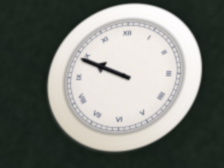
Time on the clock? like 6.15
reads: 9.49
